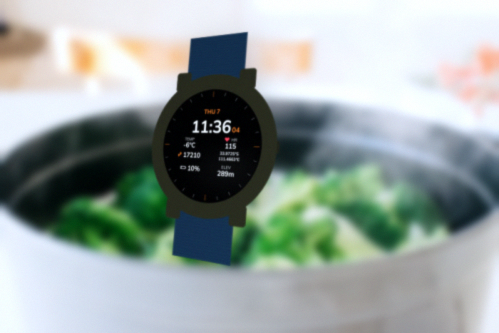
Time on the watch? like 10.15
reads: 11.36
